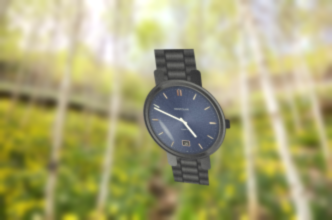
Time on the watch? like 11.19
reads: 4.49
